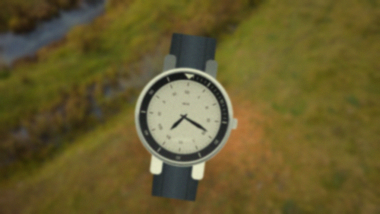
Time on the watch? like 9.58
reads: 7.19
